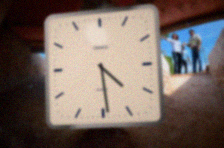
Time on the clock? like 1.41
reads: 4.29
